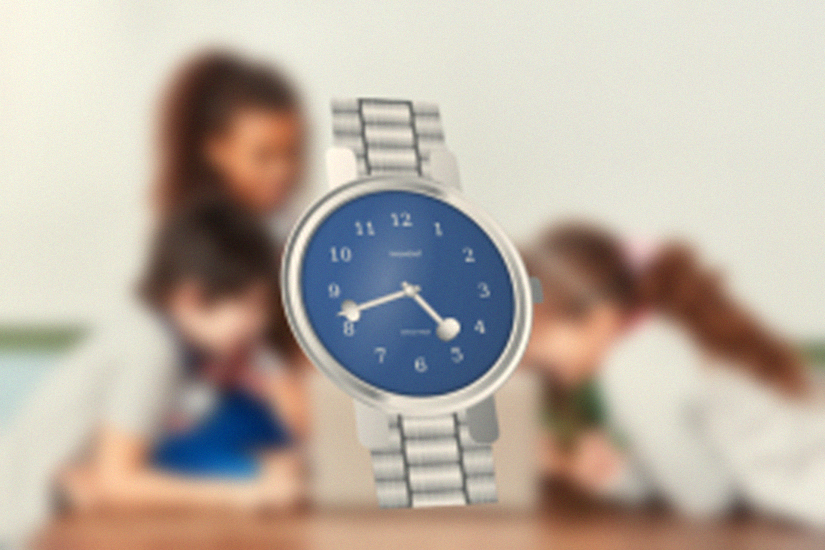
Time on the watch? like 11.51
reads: 4.42
